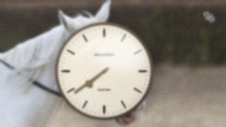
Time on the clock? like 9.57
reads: 7.39
